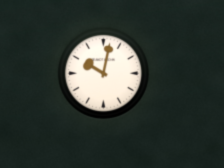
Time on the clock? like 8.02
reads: 10.02
